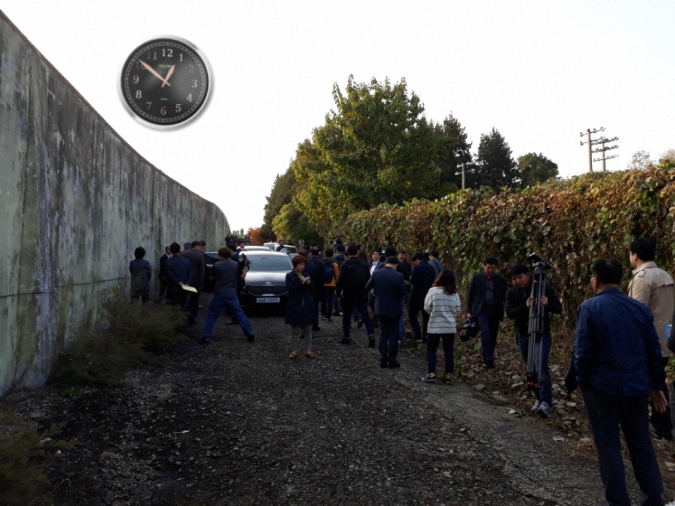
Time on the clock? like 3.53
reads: 12.51
